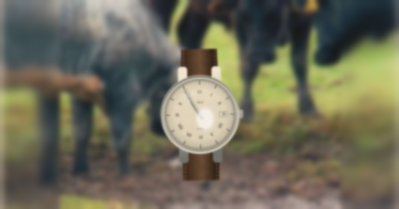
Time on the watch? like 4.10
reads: 10.55
